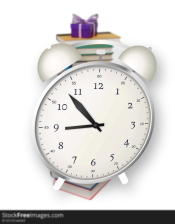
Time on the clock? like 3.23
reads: 8.53
